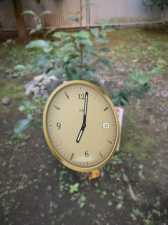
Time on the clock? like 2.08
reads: 7.02
